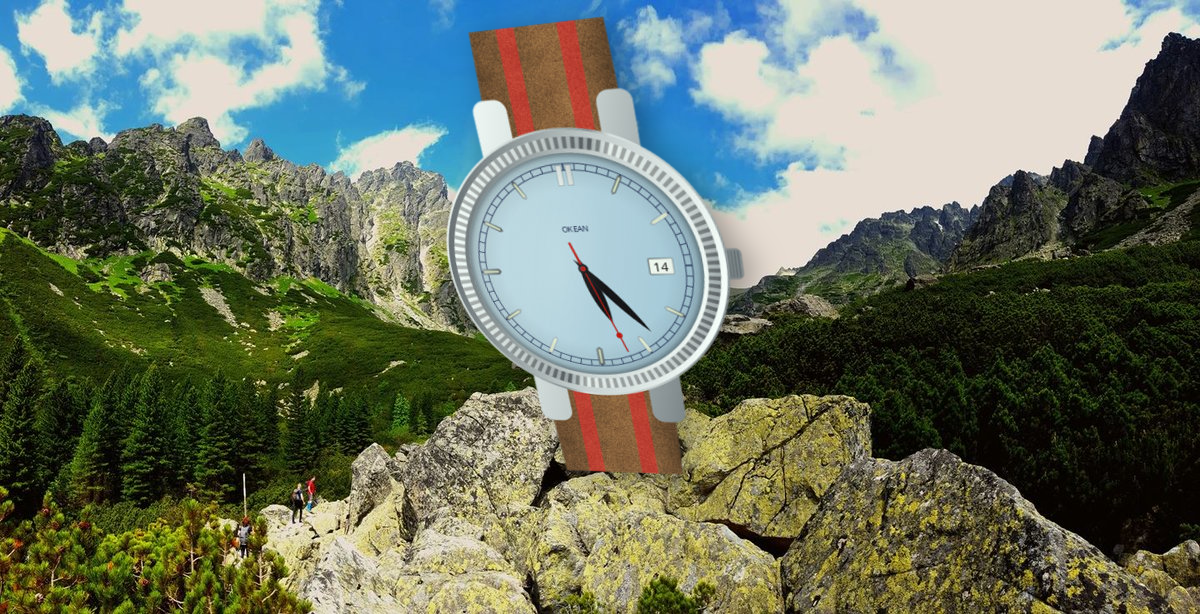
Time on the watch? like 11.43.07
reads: 5.23.27
